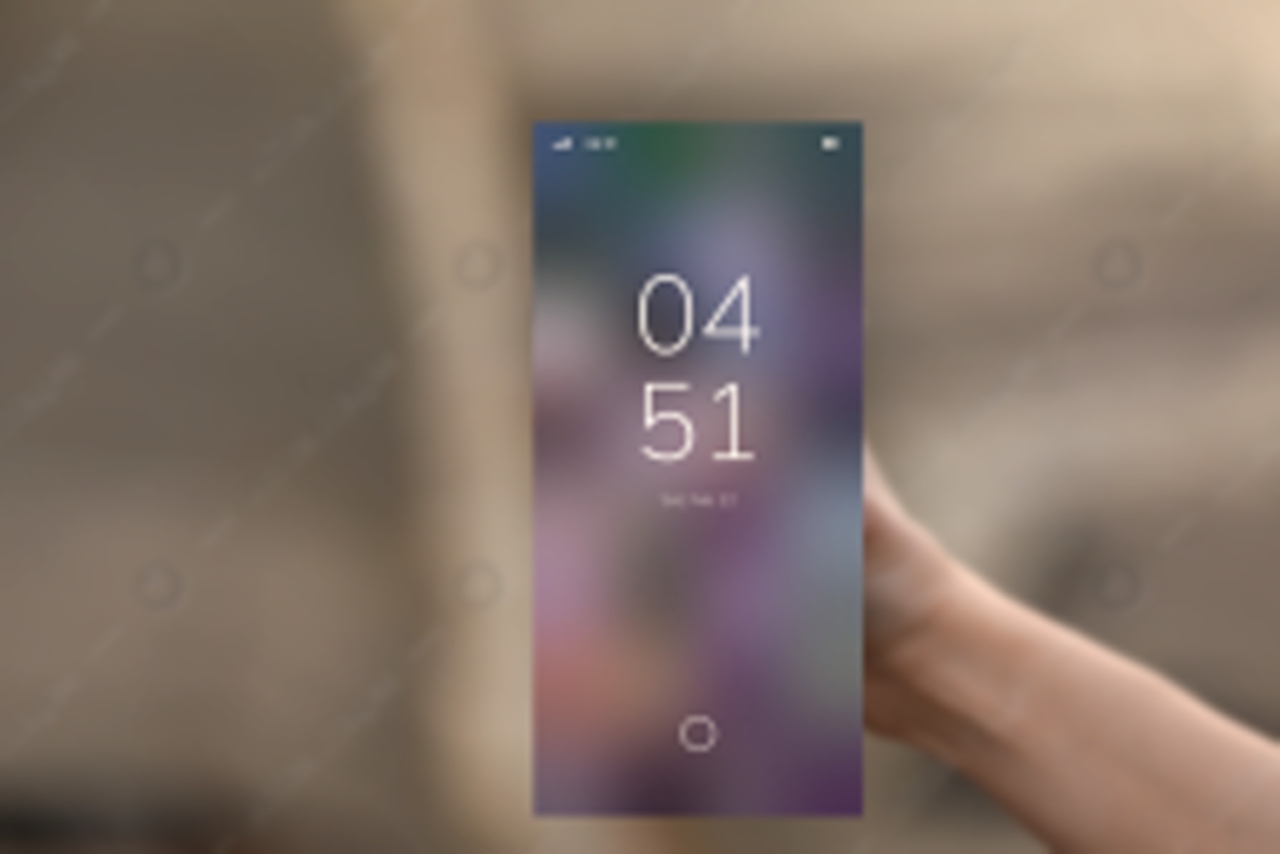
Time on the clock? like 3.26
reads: 4.51
